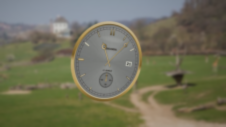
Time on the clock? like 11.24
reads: 11.07
